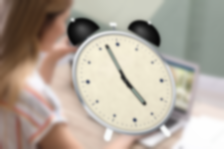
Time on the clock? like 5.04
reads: 4.57
